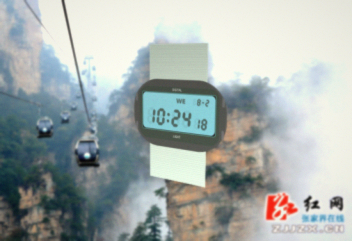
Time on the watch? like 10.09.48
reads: 10.24.18
